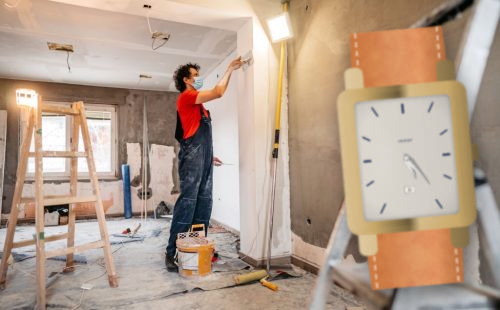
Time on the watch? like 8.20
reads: 5.24
